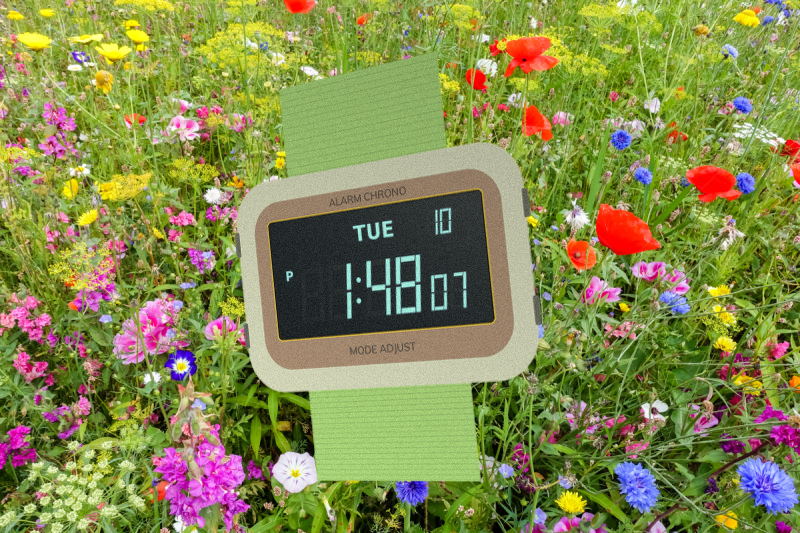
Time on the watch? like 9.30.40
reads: 1.48.07
